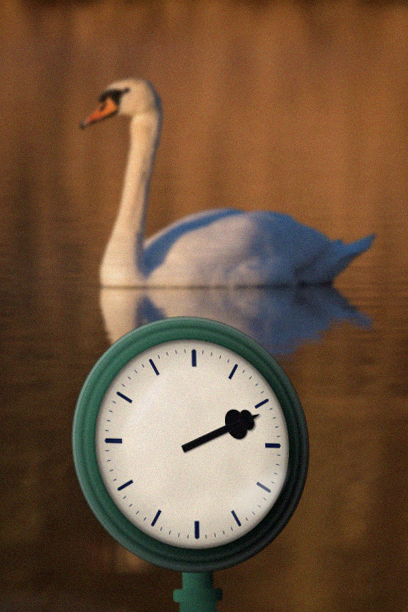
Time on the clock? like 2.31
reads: 2.11
